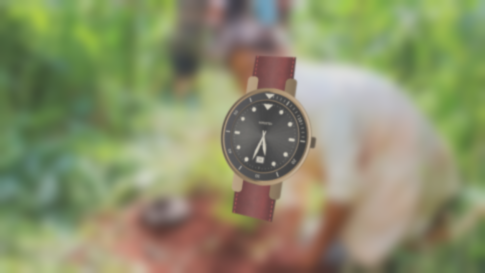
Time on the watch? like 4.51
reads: 5.33
